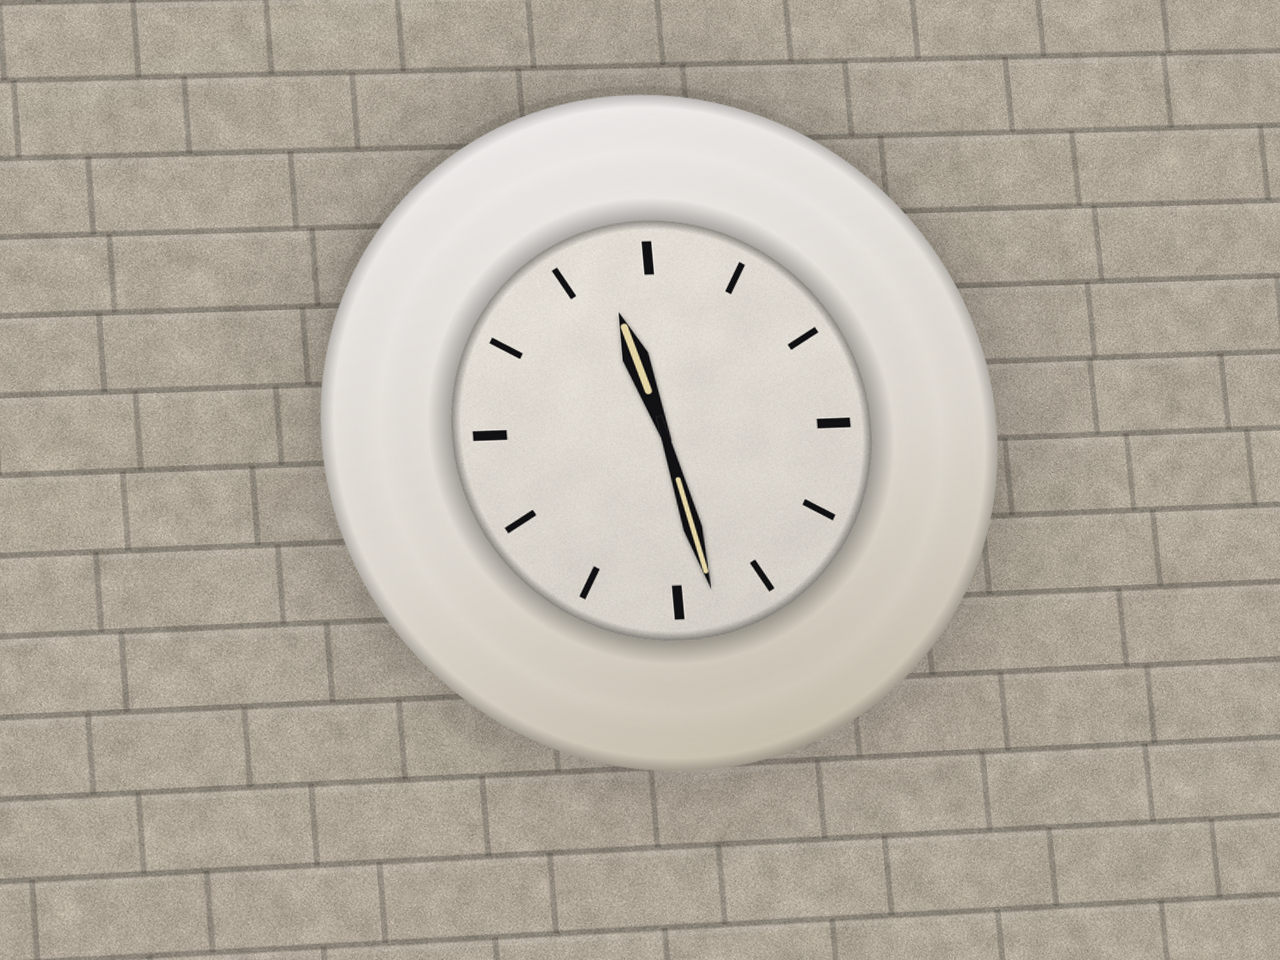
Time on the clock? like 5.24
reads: 11.28
